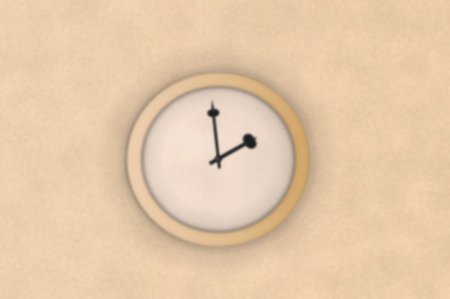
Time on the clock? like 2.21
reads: 1.59
